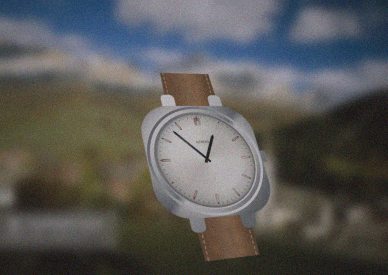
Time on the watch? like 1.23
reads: 12.53
